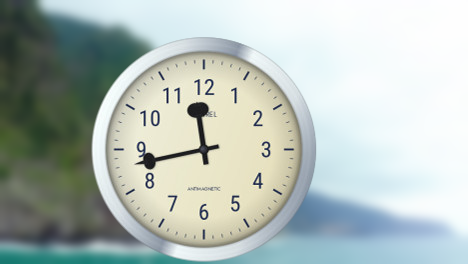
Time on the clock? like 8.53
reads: 11.43
